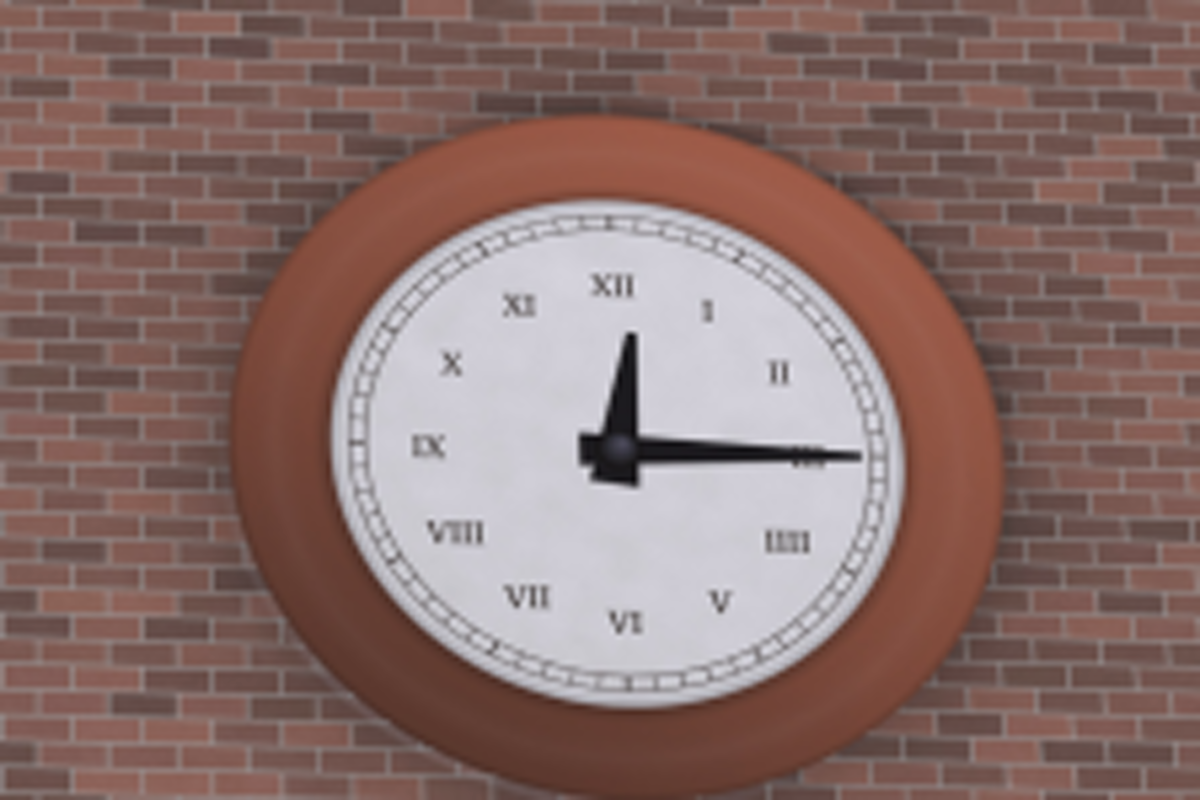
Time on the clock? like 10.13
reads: 12.15
